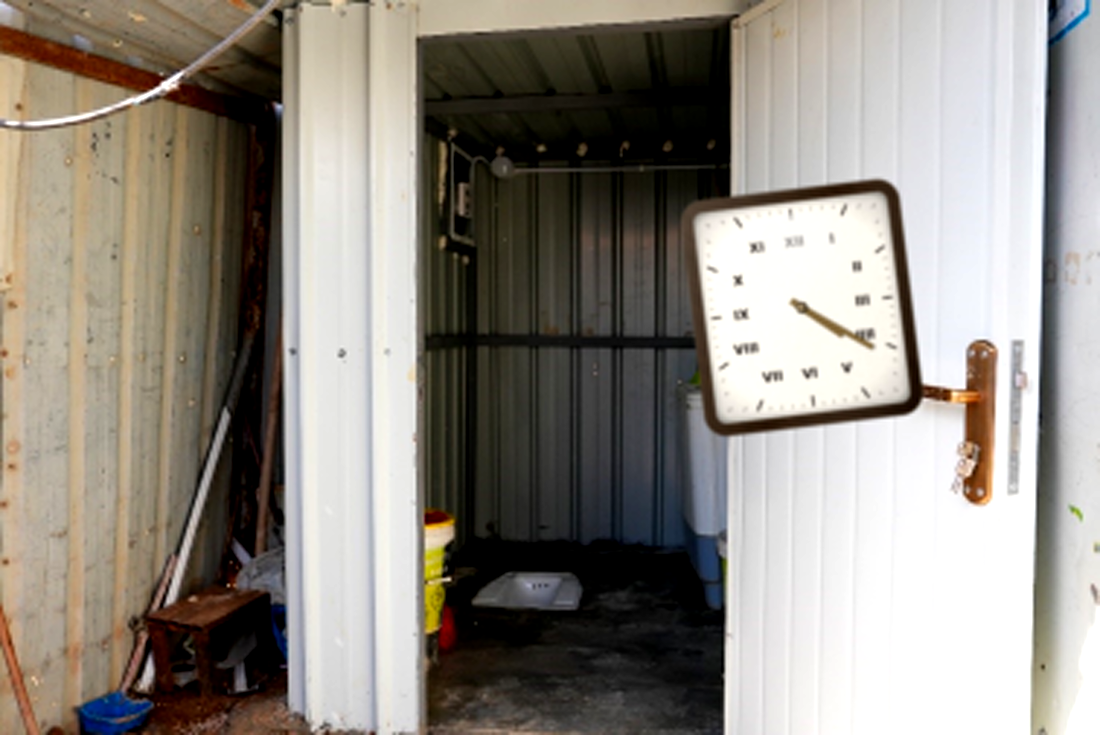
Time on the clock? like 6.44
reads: 4.21
